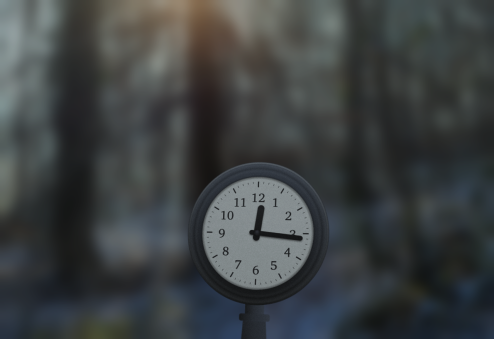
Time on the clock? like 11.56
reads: 12.16
